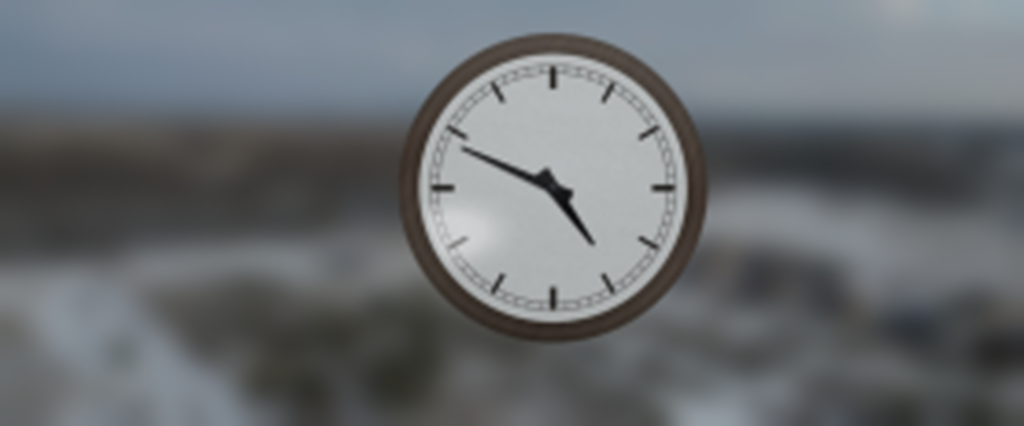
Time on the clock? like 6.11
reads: 4.49
